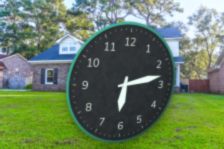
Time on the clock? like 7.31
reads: 6.13
